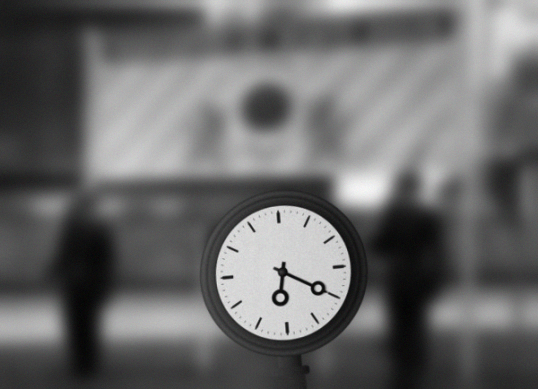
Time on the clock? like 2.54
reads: 6.20
